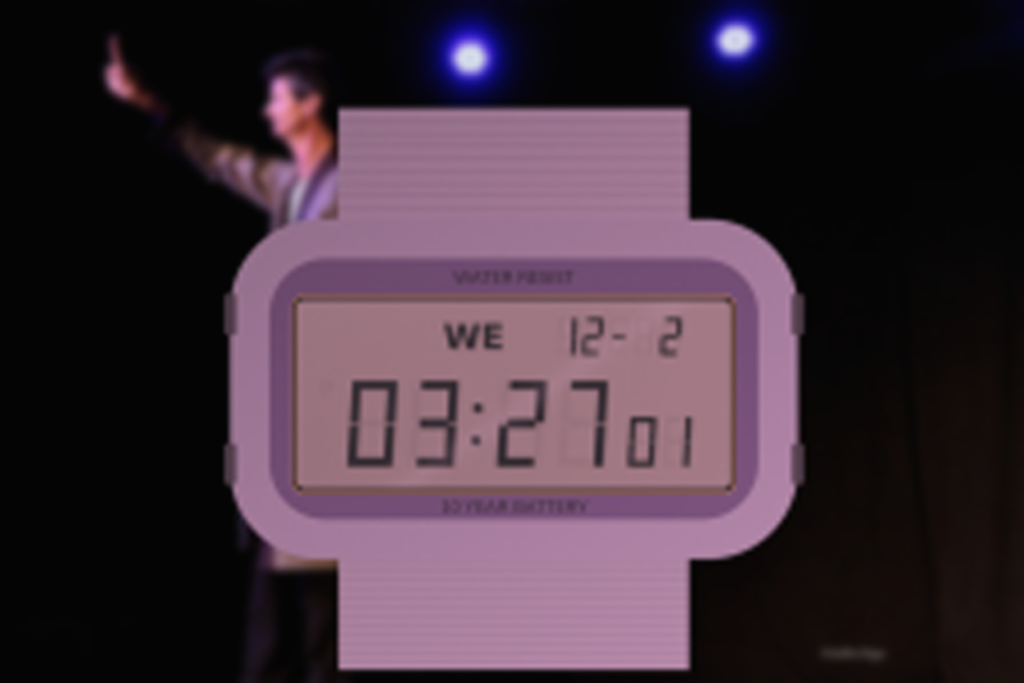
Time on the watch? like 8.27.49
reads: 3.27.01
